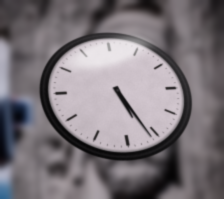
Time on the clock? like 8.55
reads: 5.26
